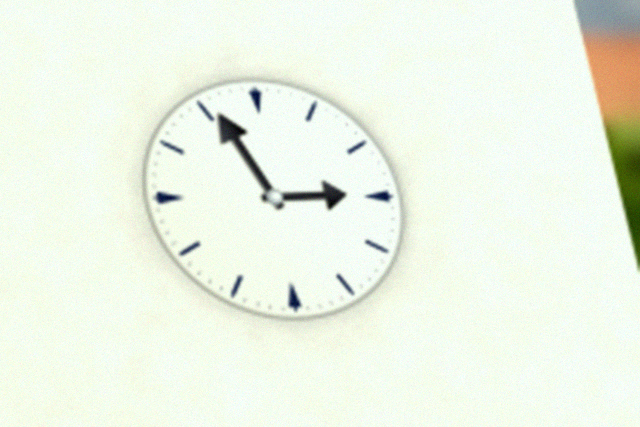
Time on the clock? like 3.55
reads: 2.56
